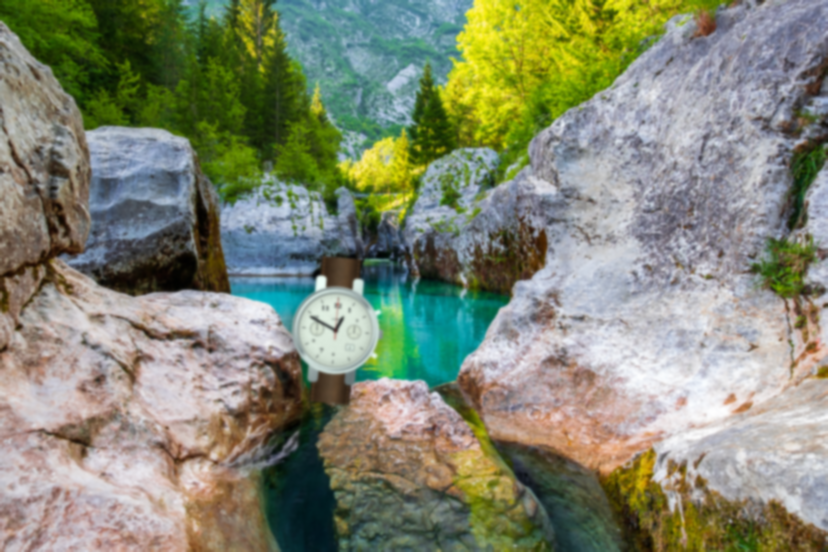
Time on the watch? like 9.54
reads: 12.49
